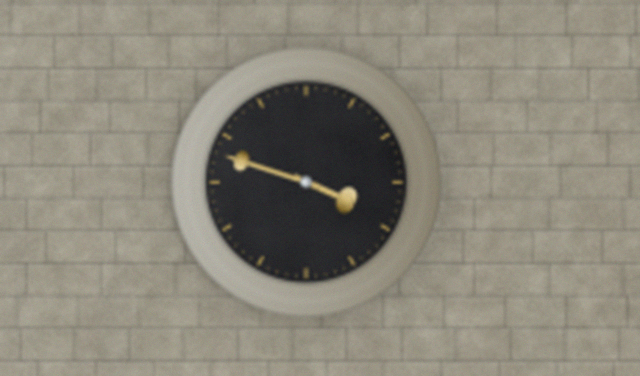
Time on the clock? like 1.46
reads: 3.48
